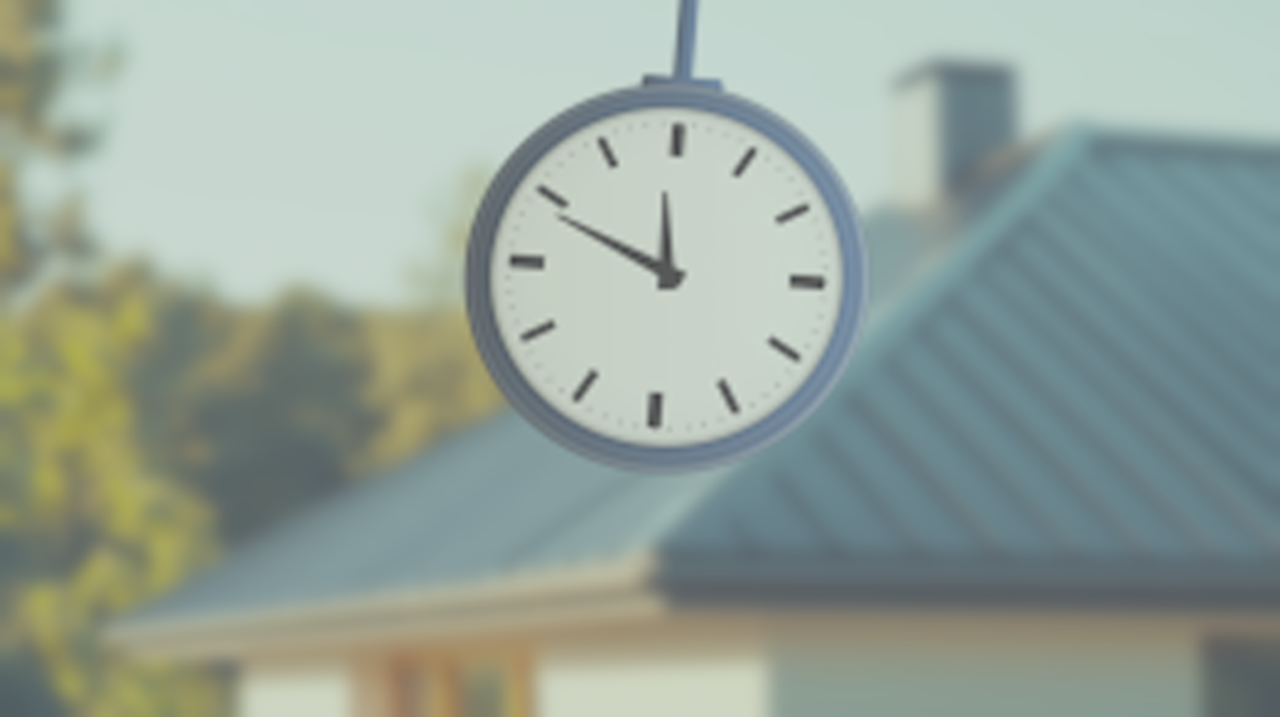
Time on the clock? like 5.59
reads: 11.49
